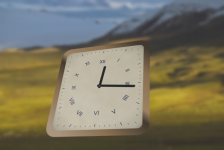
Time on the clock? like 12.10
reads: 12.16
